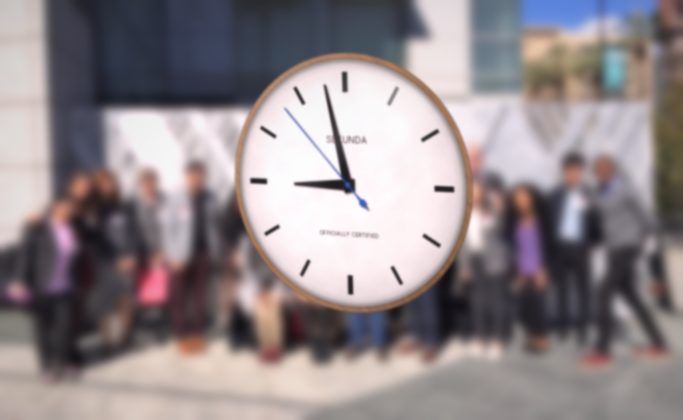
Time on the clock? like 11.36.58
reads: 8.57.53
